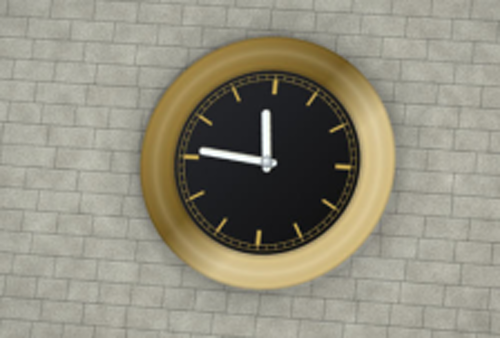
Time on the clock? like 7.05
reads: 11.46
